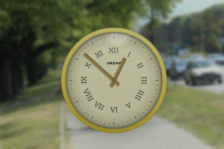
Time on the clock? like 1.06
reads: 12.52
